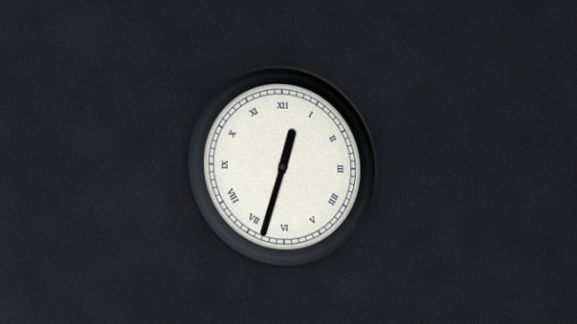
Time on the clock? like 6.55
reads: 12.33
